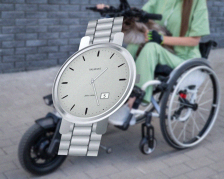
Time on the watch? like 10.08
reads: 1.26
